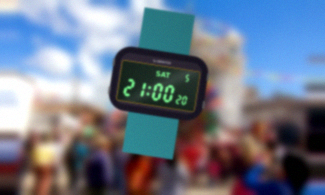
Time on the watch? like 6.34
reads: 21.00
